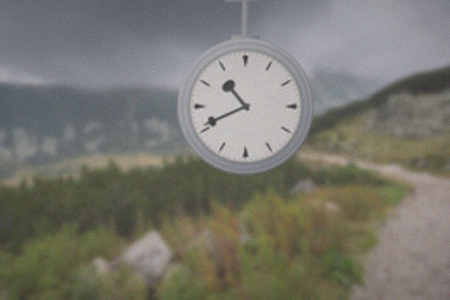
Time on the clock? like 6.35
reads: 10.41
